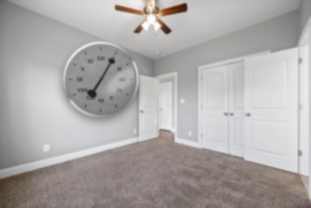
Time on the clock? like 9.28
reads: 7.05
